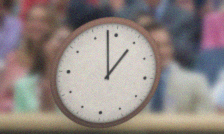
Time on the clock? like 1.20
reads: 12.58
